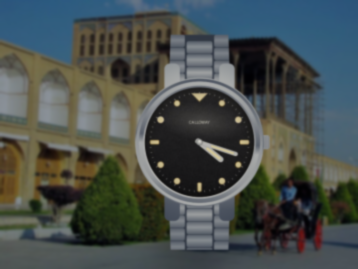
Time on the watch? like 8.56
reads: 4.18
